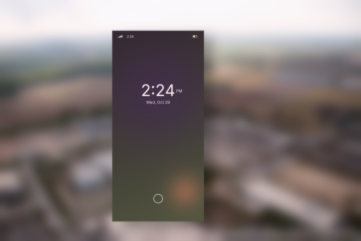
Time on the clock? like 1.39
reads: 2.24
